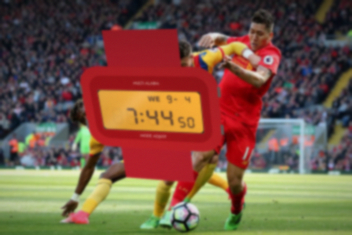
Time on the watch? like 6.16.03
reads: 7.44.50
